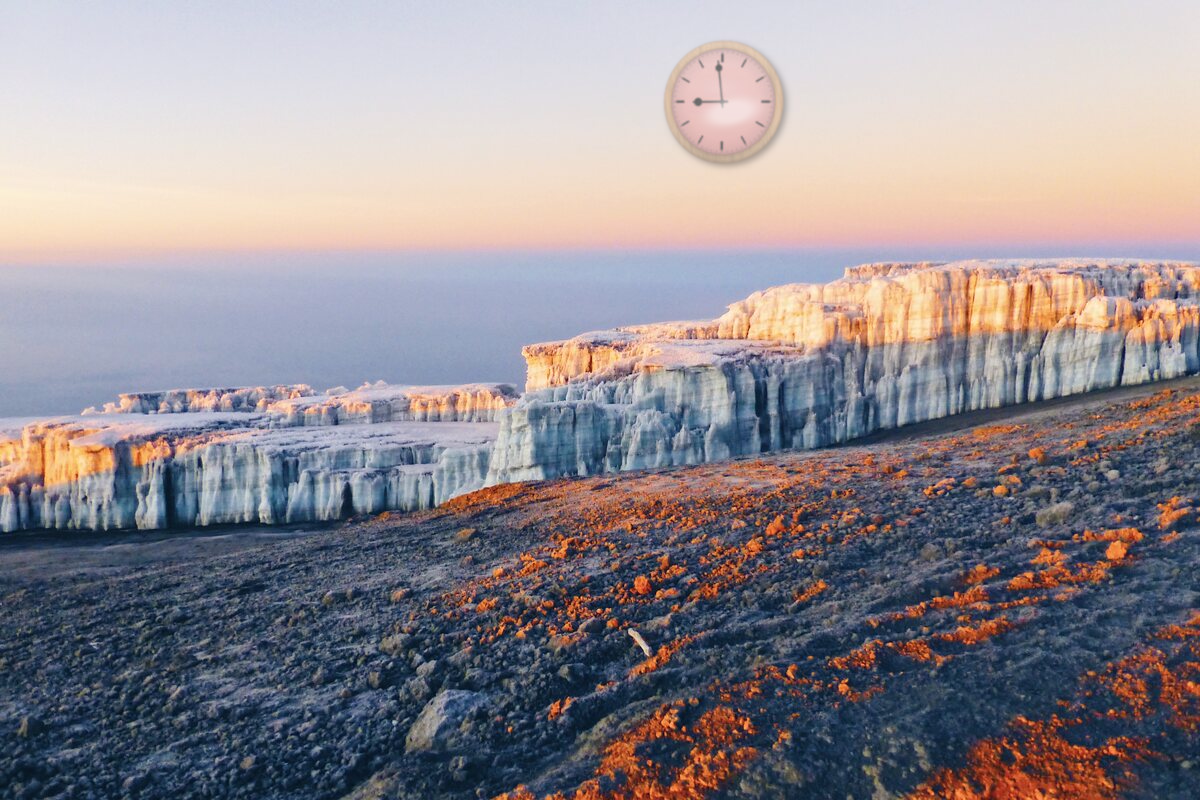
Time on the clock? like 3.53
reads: 8.59
